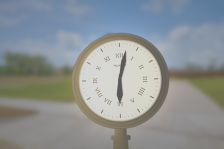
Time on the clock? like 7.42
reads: 6.02
